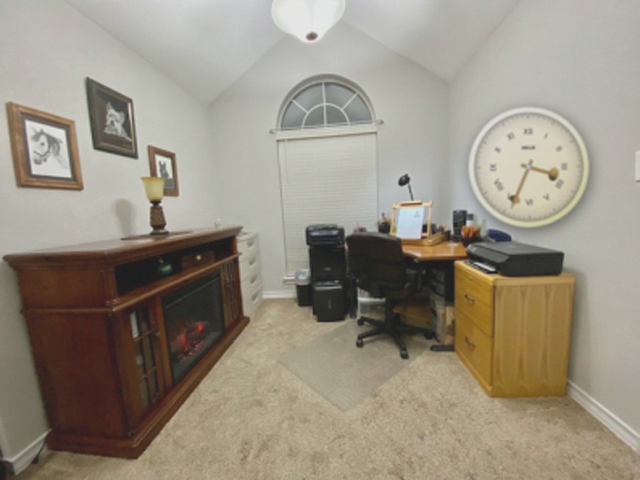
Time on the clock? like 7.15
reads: 3.34
